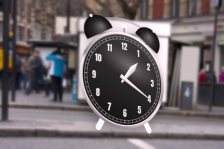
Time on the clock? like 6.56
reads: 1.20
